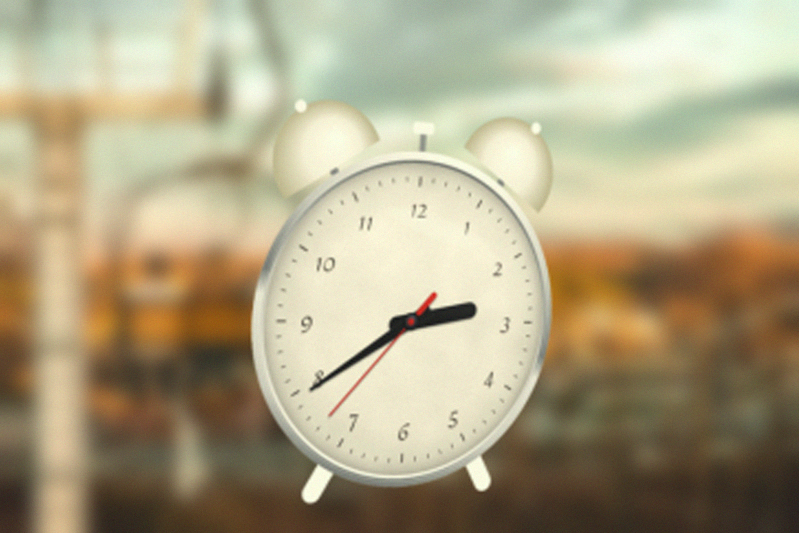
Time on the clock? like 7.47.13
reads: 2.39.37
